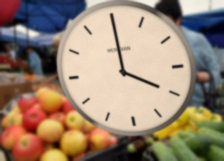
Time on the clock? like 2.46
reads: 4.00
